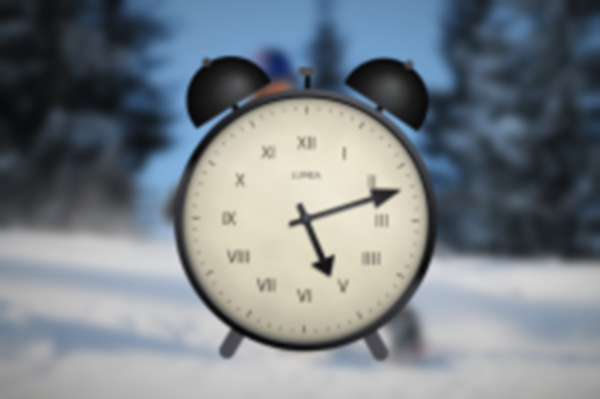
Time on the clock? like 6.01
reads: 5.12
